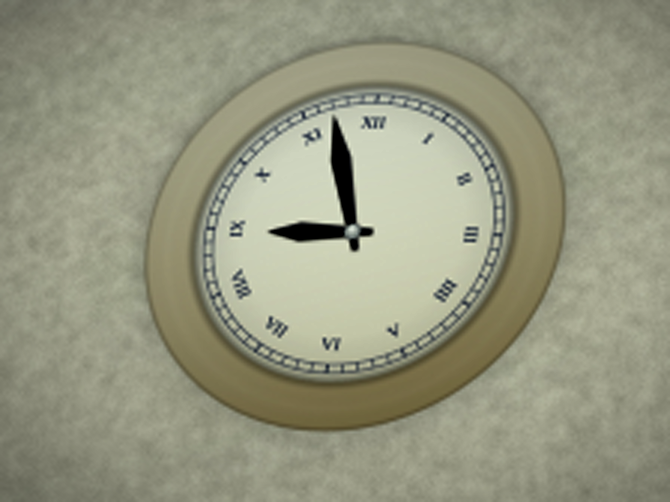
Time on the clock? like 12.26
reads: 8.57
